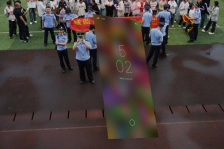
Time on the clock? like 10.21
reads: 5.02
